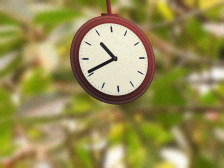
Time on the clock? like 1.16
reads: 10.41
